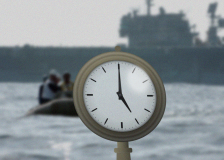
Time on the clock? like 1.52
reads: 5.00
